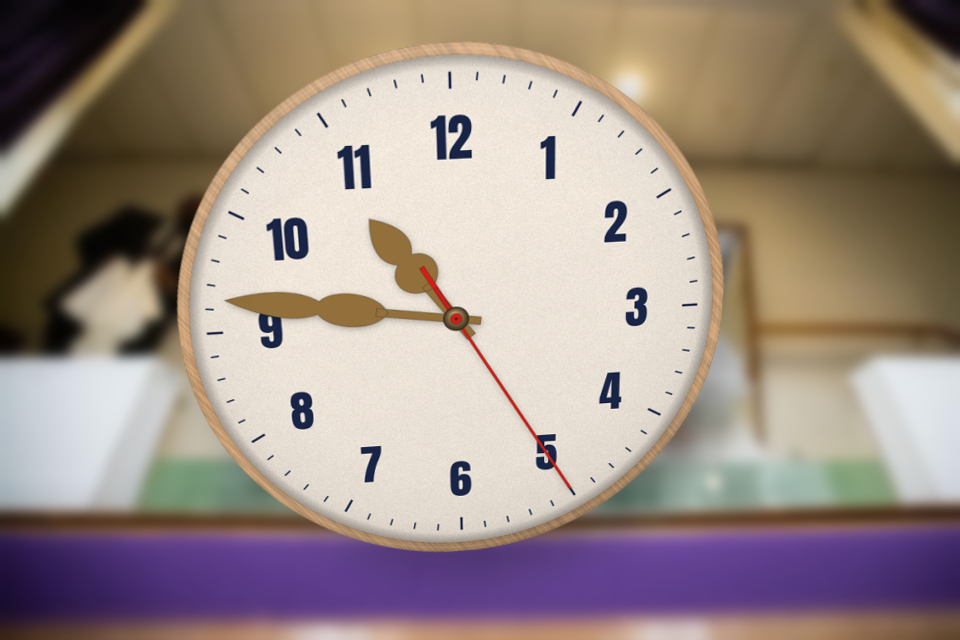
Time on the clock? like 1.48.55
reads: 10.46.25
